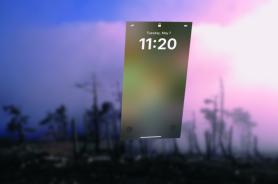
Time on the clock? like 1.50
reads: 11.20
